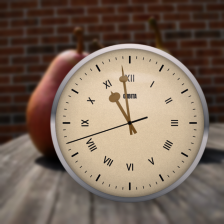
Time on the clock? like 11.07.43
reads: 10.58.42
